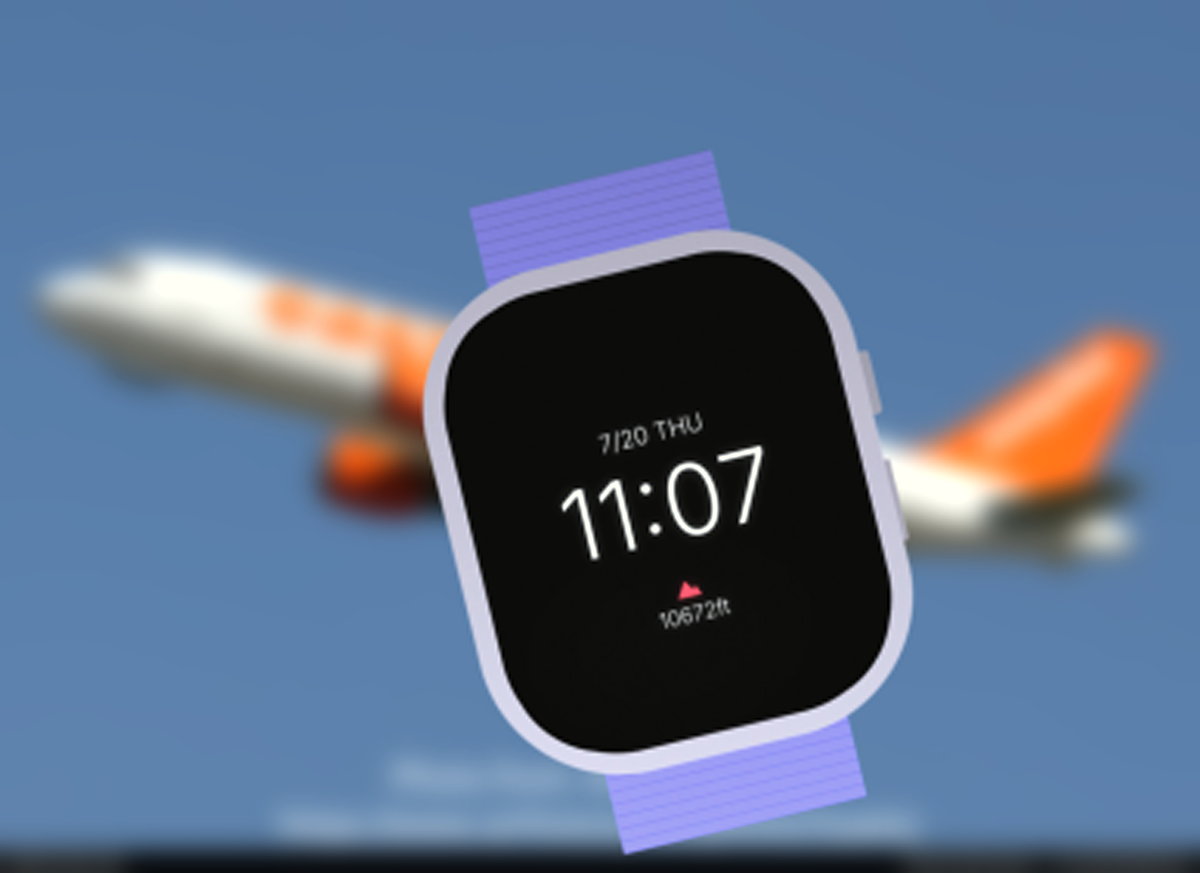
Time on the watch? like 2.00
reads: 11.07
